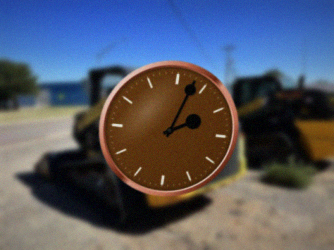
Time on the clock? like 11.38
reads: 2.03
